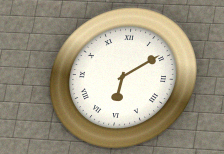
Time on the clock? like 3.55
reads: 6.09
